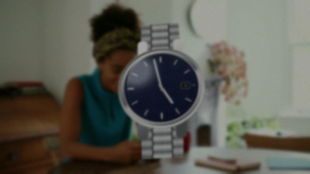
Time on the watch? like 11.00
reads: 4.58
